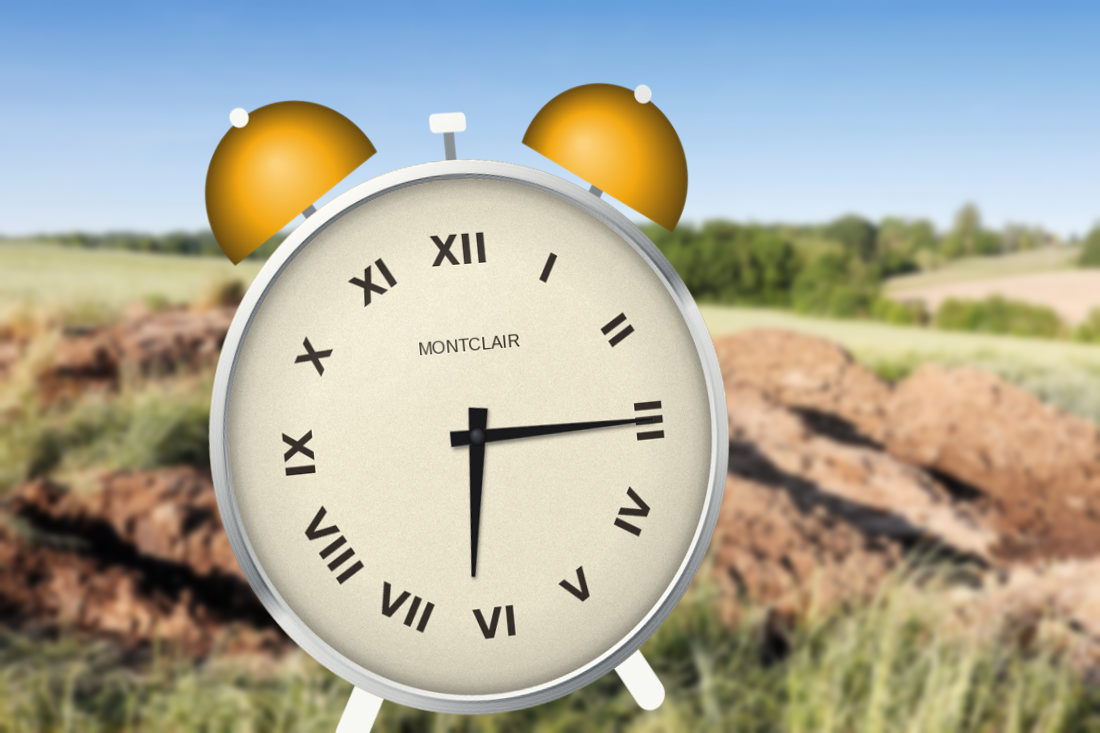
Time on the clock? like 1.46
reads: 6.15
